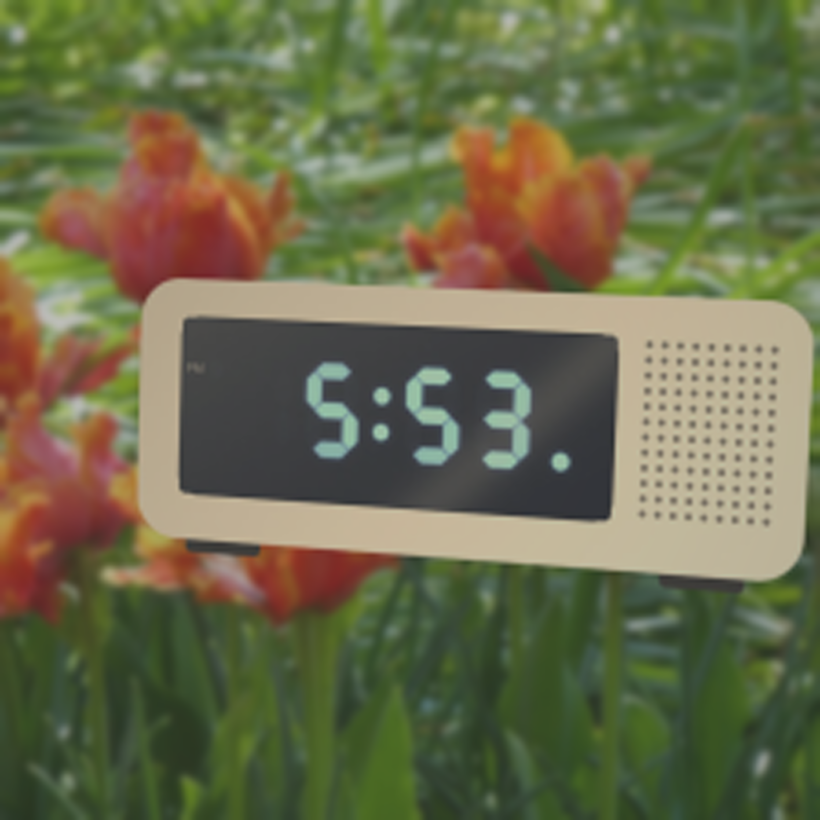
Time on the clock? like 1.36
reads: 5.53
